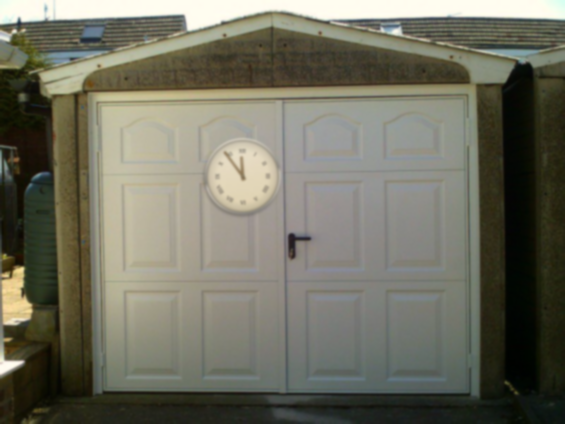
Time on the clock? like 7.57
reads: 11.54
